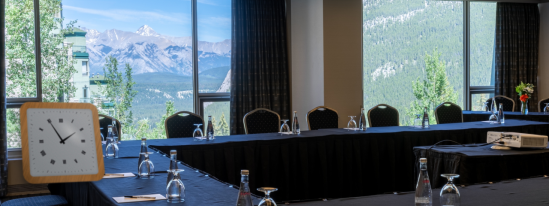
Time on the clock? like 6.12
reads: 1.55
